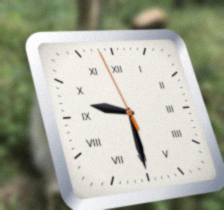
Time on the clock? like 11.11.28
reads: 9.29.58
